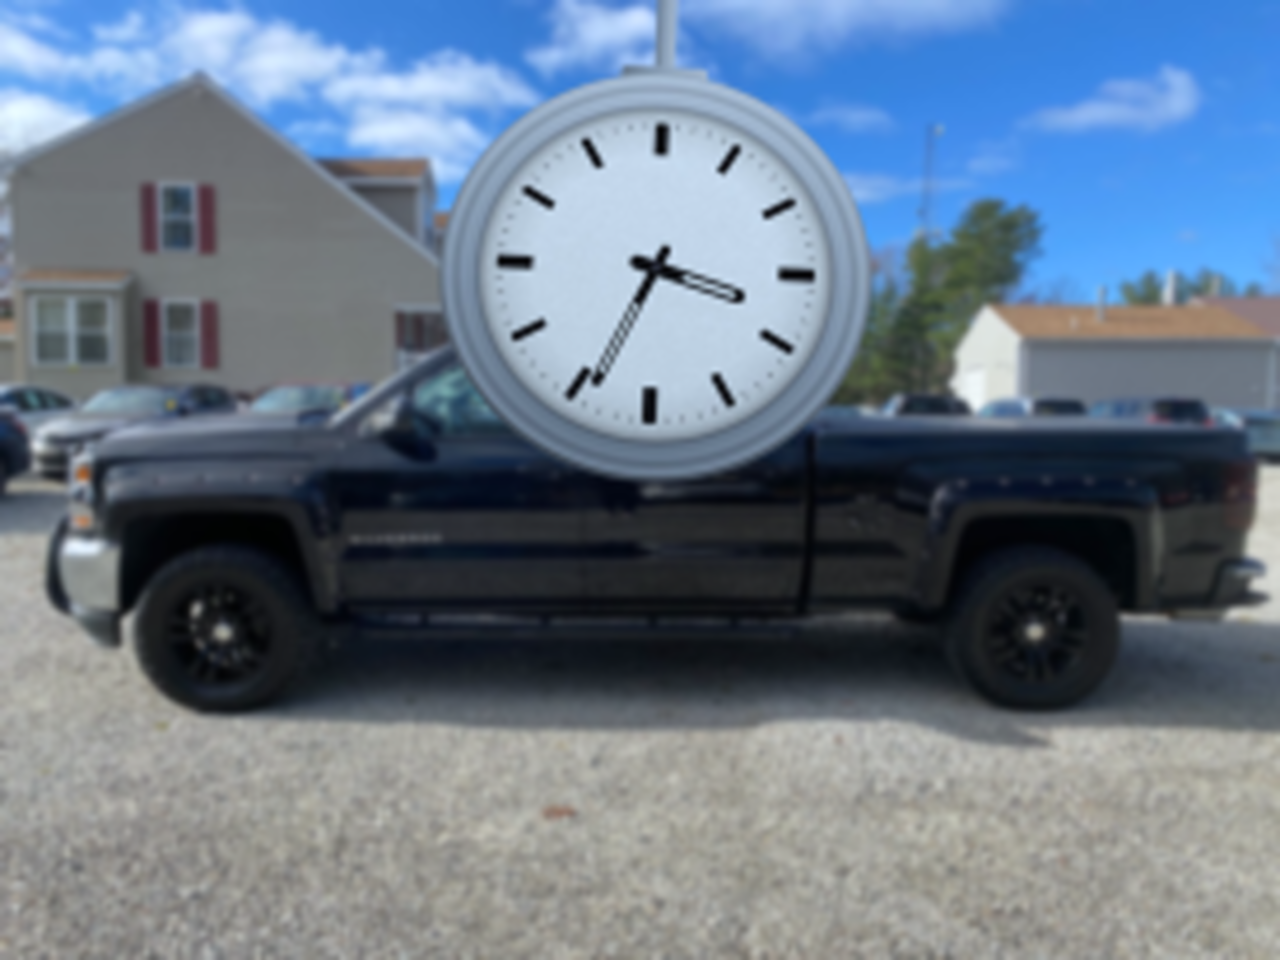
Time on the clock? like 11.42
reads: 3.34
